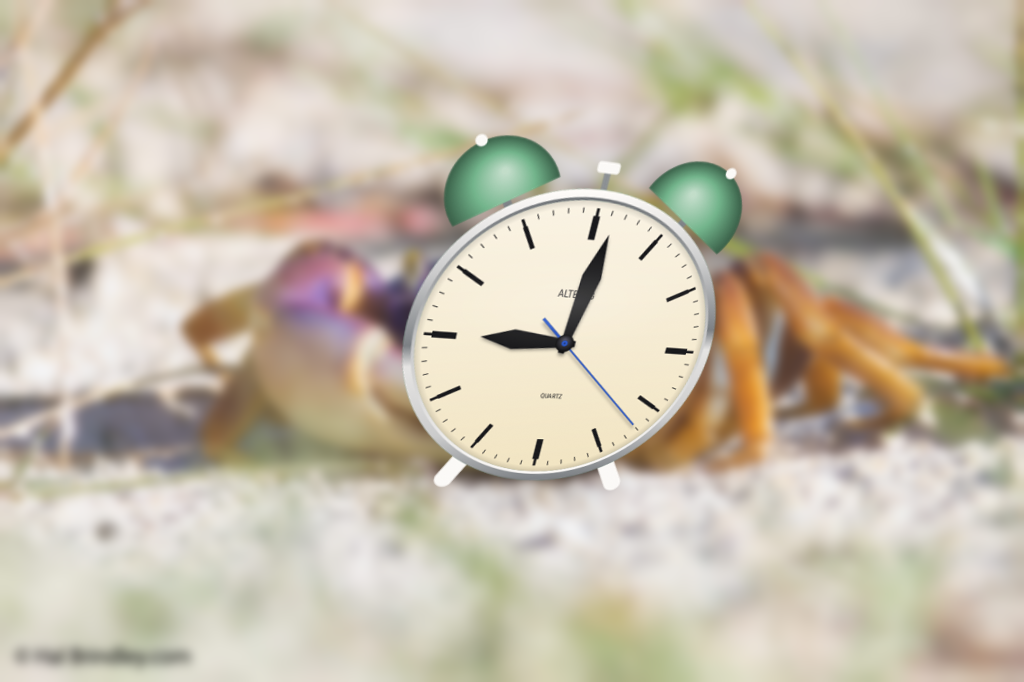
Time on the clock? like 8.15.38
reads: 9.01.22
